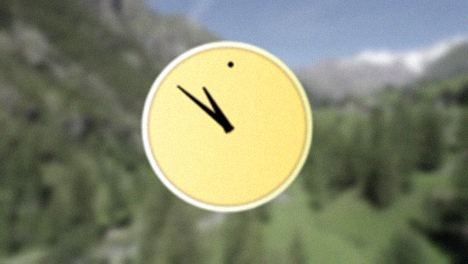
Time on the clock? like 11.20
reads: 10.51
